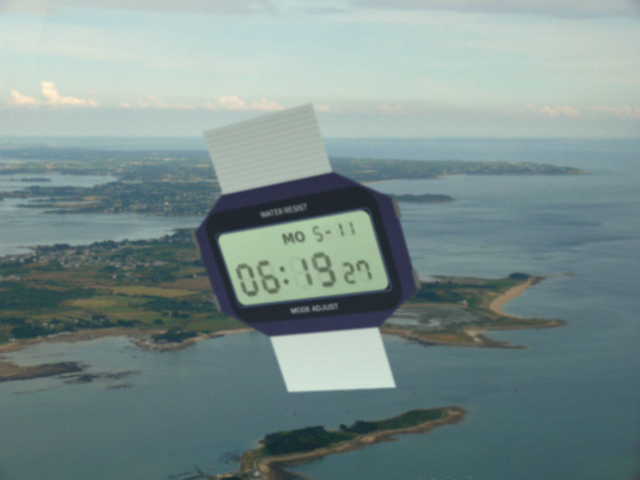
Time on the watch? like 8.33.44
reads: 6.19.27
